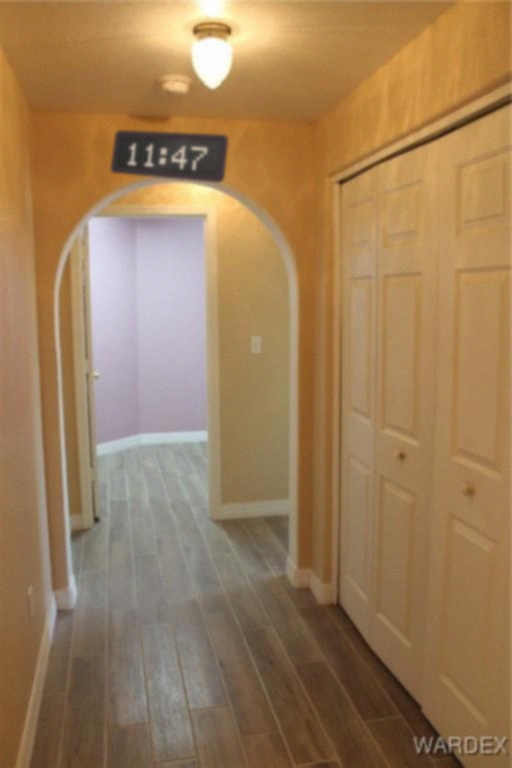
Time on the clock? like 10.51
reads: 11.47
